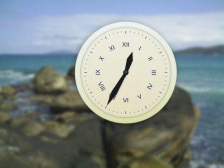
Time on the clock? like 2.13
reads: 12.35
